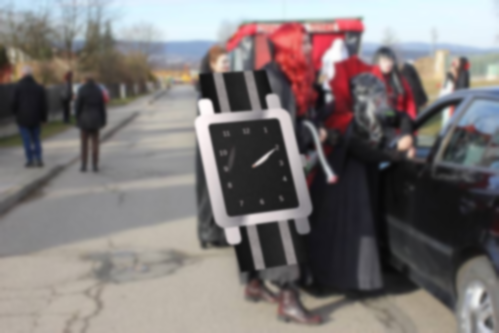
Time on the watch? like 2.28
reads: 2.10
